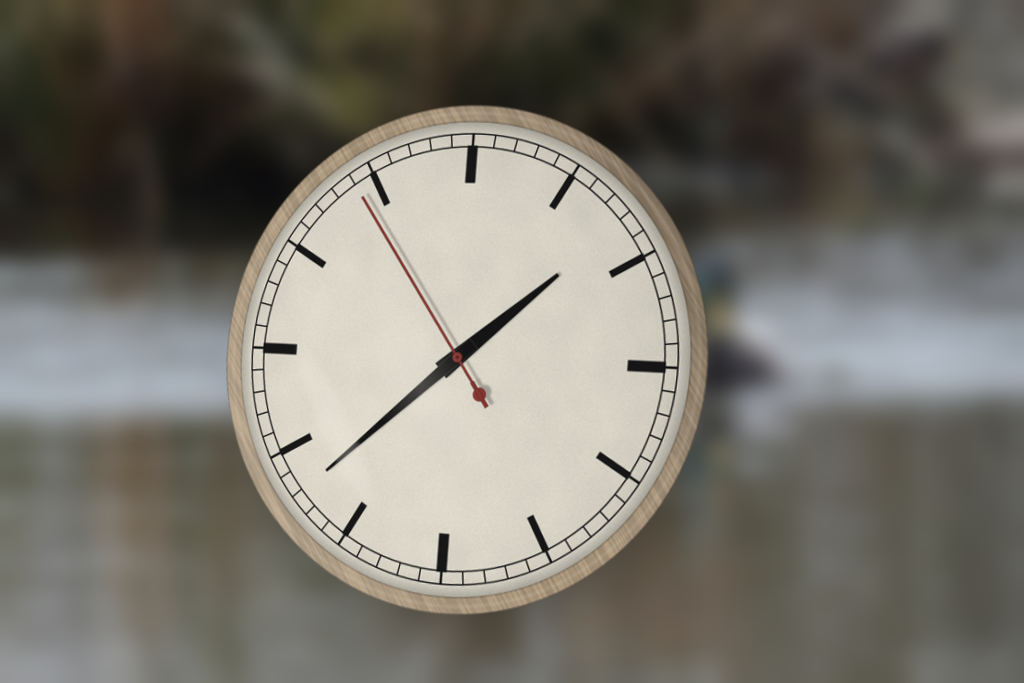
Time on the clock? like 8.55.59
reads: 1.37.54
